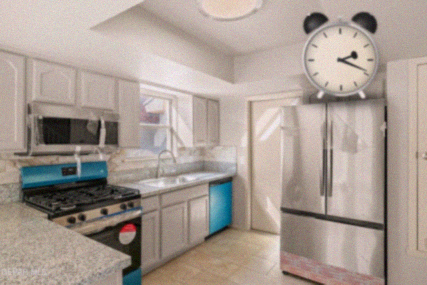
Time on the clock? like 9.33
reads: 2.19
